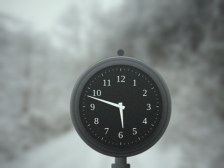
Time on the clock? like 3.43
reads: 5.48
